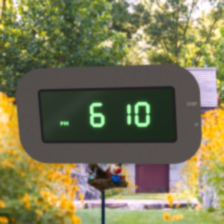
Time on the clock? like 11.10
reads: 6.10
